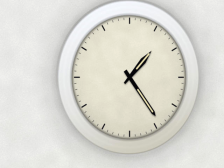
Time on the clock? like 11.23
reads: 1.24
